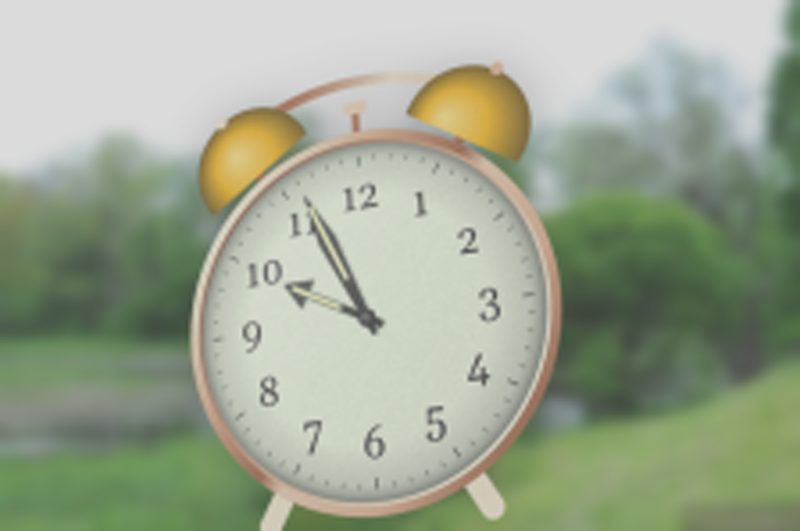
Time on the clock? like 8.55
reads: 9.56
